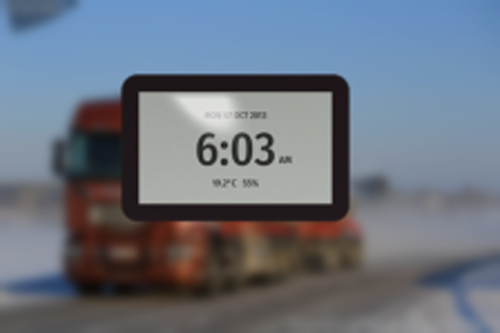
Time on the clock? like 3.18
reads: 6.03
